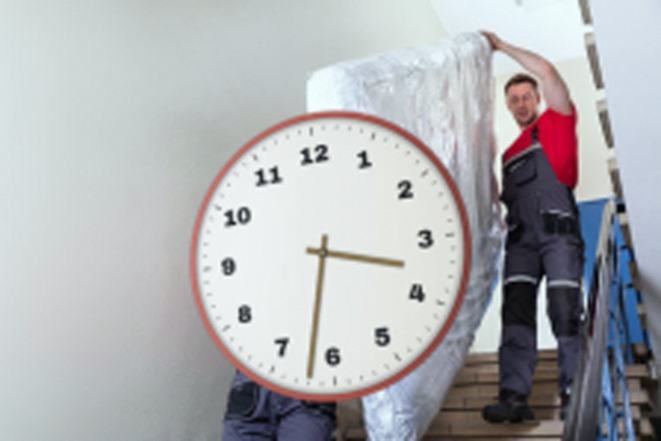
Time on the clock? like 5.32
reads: 3.32
